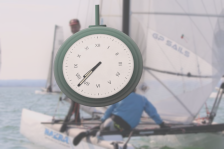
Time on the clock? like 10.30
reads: 7.37
